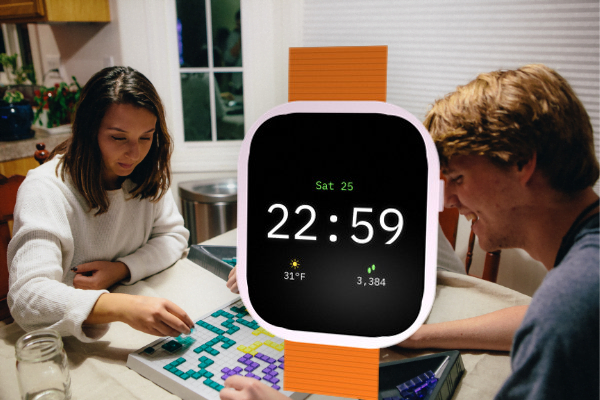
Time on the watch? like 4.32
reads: 22.59
